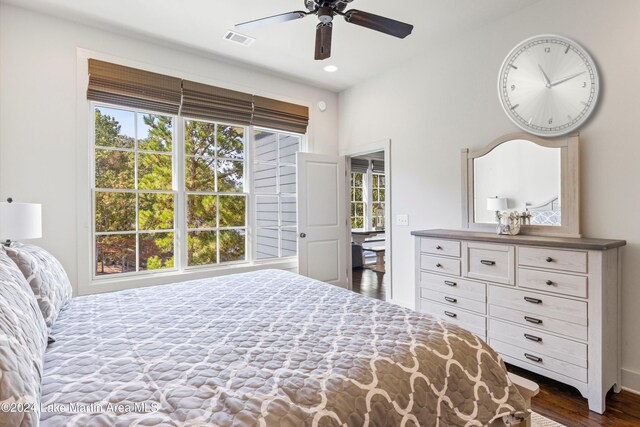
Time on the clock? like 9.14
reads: 11.12
